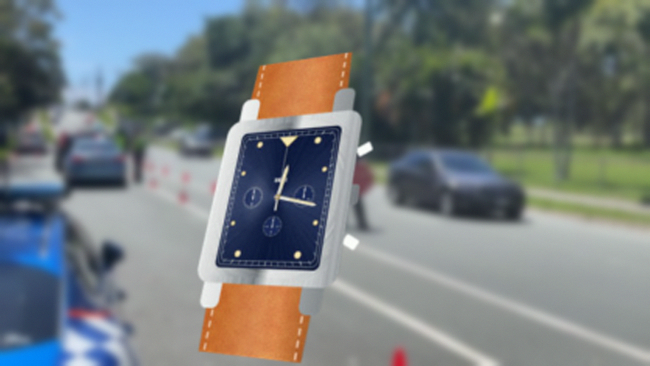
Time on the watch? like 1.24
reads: 12.17
